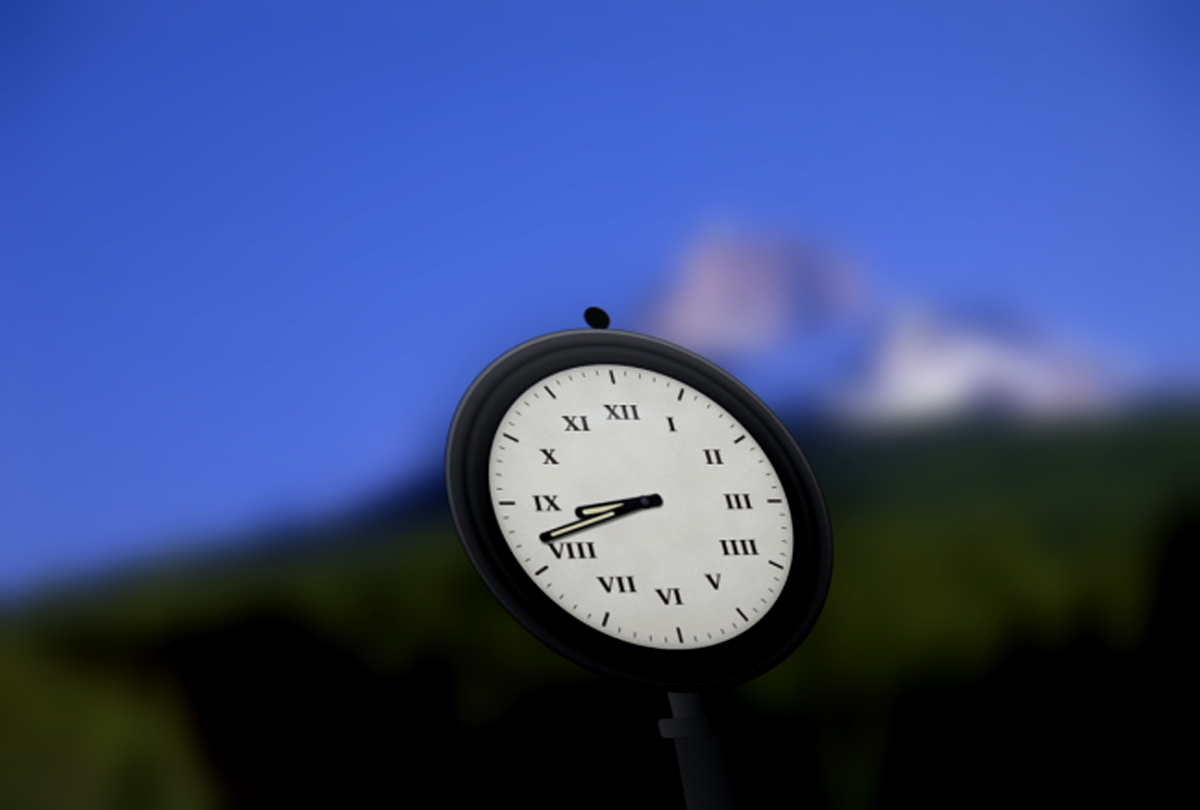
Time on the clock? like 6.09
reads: 8.42
